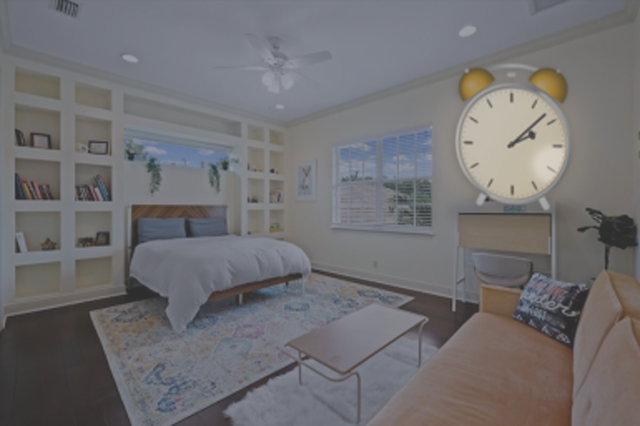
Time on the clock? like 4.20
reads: 2.08
